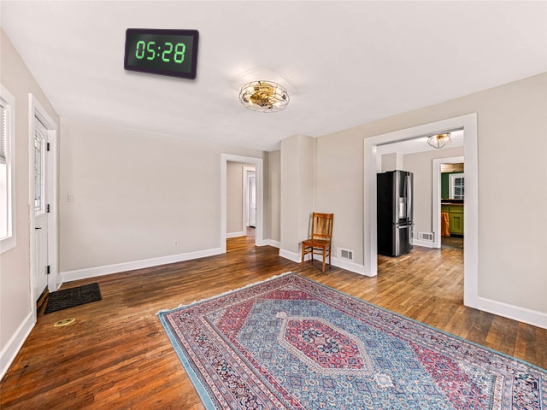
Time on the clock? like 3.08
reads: 5.28
